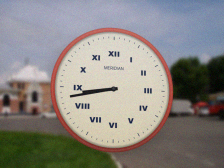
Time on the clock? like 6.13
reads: 8.43
